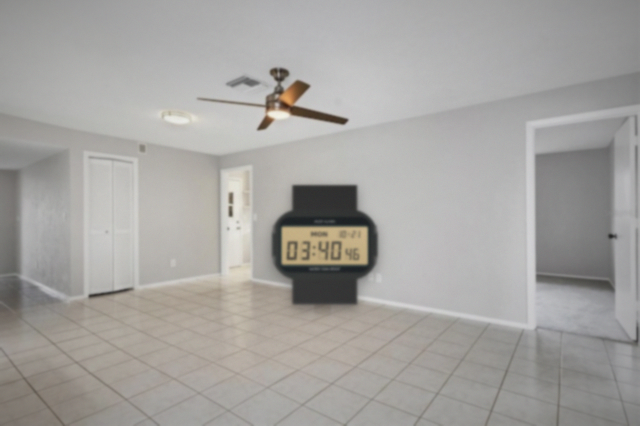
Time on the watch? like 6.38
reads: 3.40
